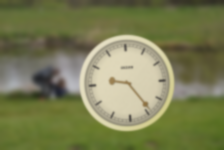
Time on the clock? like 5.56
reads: 9.24
